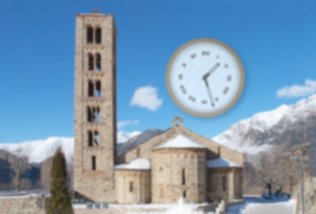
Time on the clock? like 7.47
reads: 1.27
